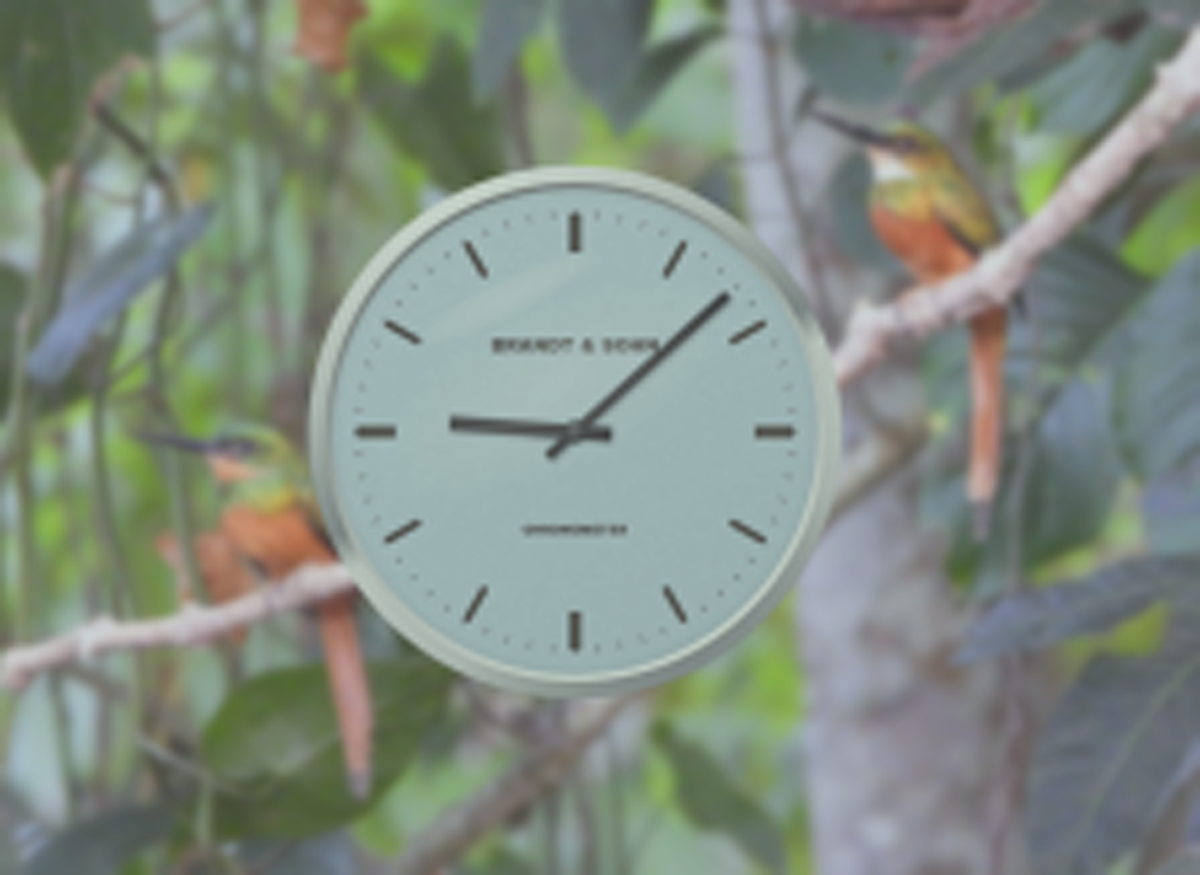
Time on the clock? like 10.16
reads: 9.08
